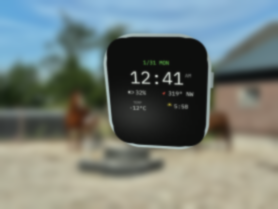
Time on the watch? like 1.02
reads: 12.41
